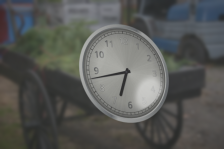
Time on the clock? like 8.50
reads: 6.43
